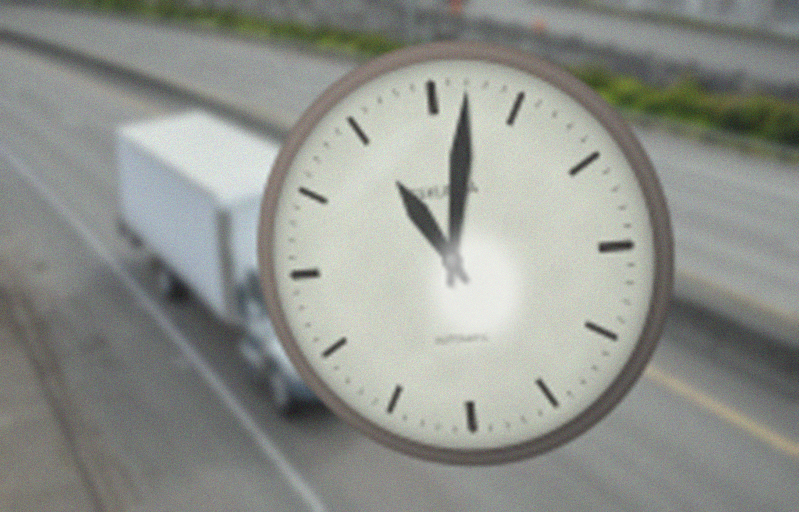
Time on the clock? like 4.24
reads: 11.02
